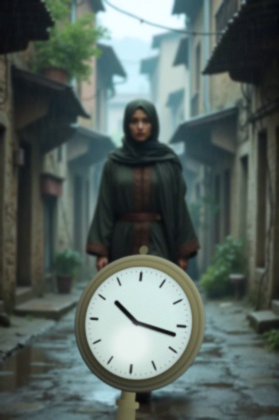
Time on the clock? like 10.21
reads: 10.17
